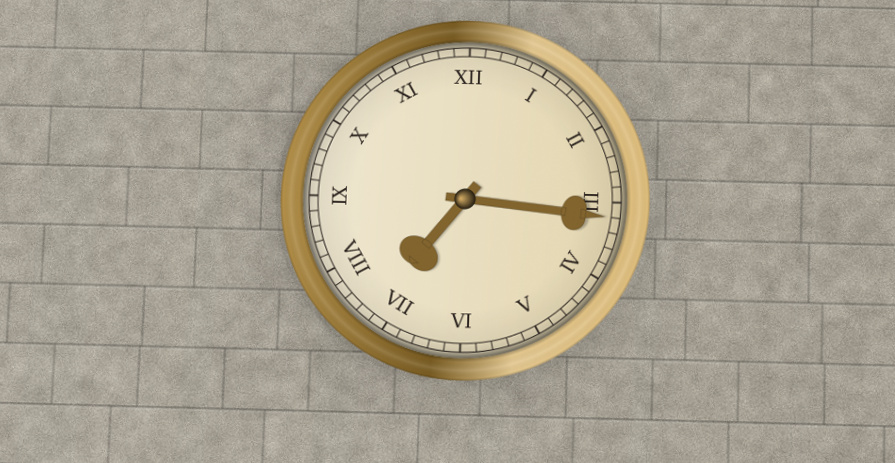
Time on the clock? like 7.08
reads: 7.16
